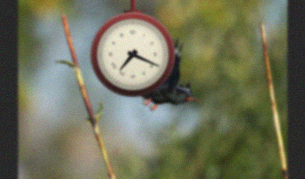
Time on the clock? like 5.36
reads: 7.19
